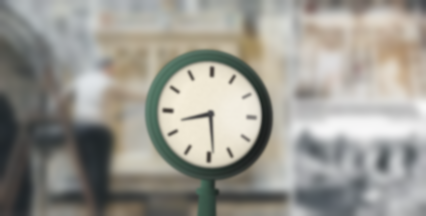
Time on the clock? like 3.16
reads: 8.29
